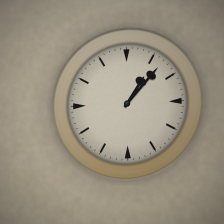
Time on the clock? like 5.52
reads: 1.07
